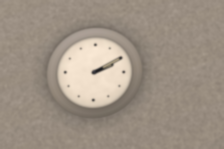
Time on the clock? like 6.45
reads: 2.10
